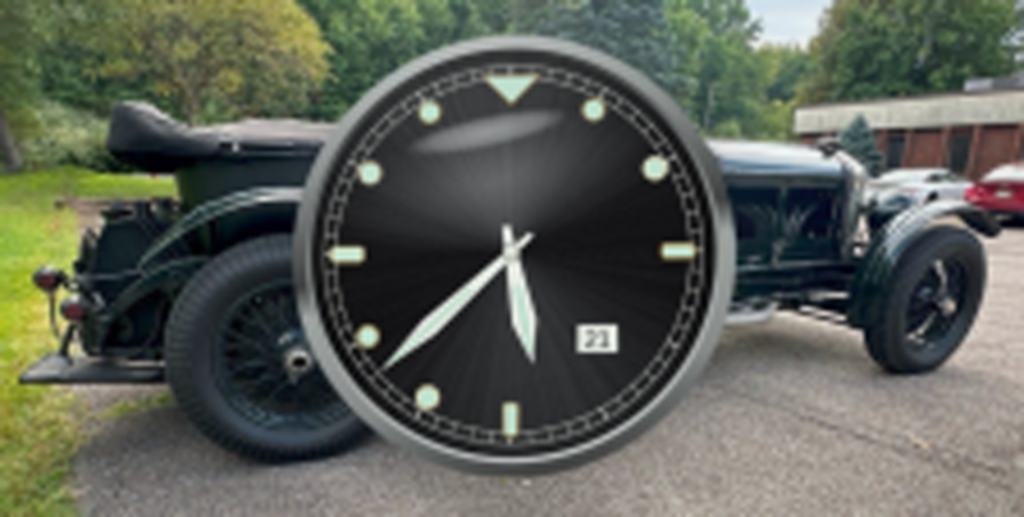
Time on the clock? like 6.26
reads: 5.38
